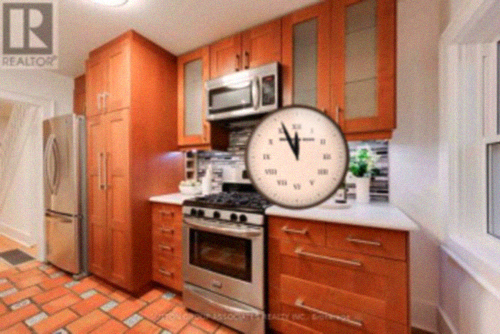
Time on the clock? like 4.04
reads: 11.56
